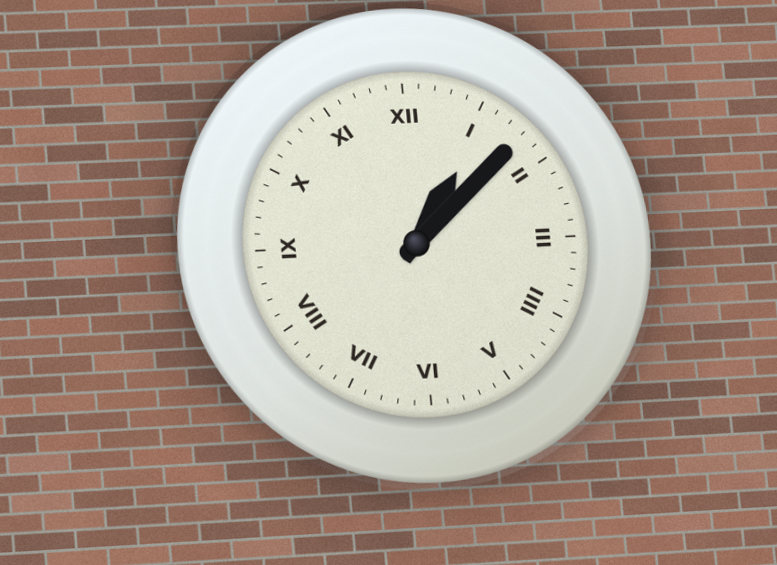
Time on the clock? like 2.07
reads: 1.08
